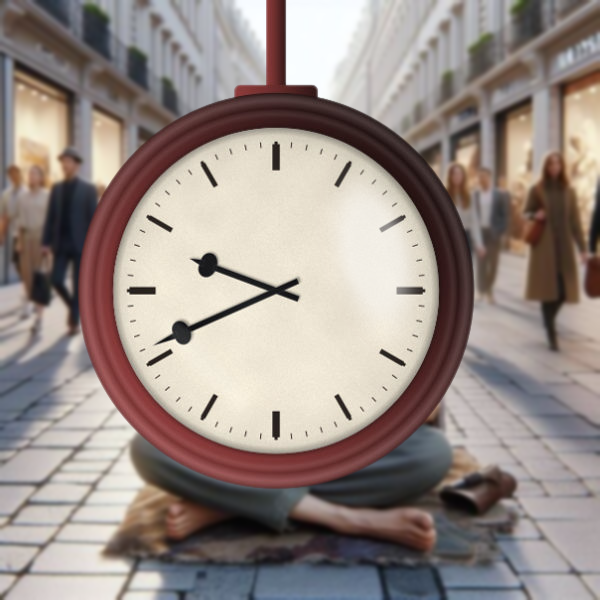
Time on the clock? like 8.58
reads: 9.41
